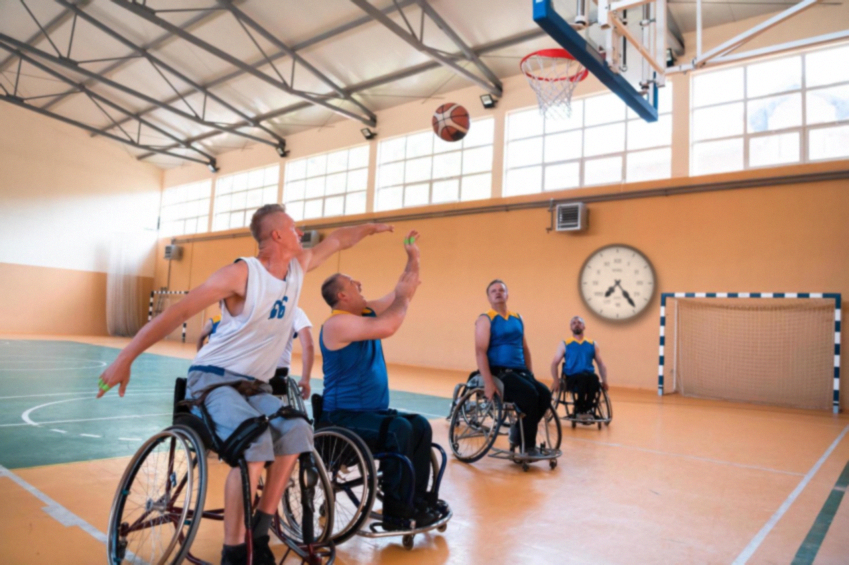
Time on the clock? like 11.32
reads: 7.24
